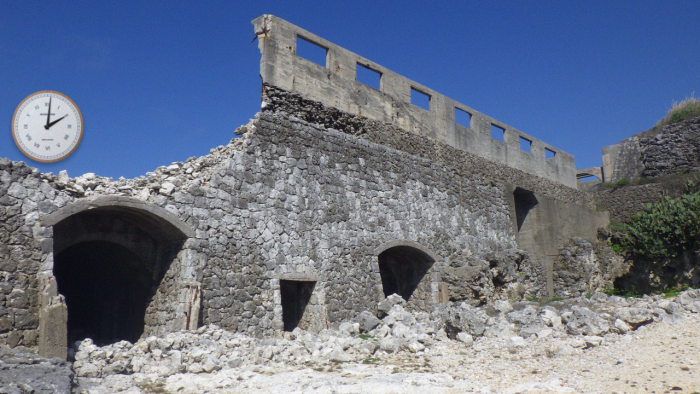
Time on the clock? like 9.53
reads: 2.01
